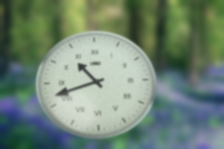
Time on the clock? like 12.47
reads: 10.42
